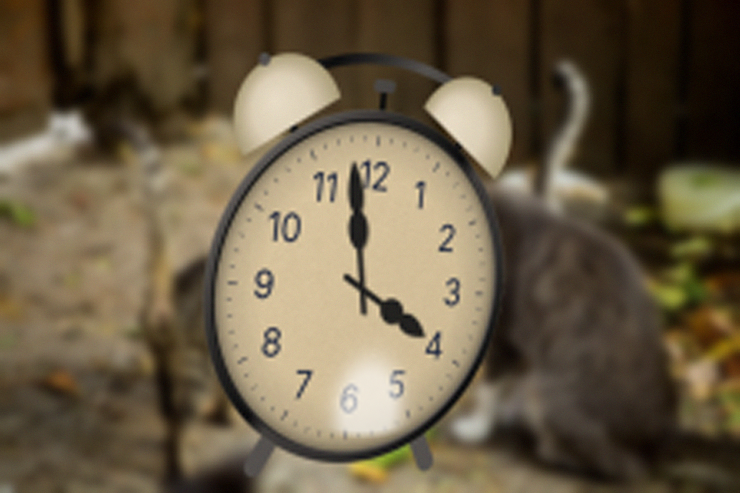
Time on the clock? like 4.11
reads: 3.58
